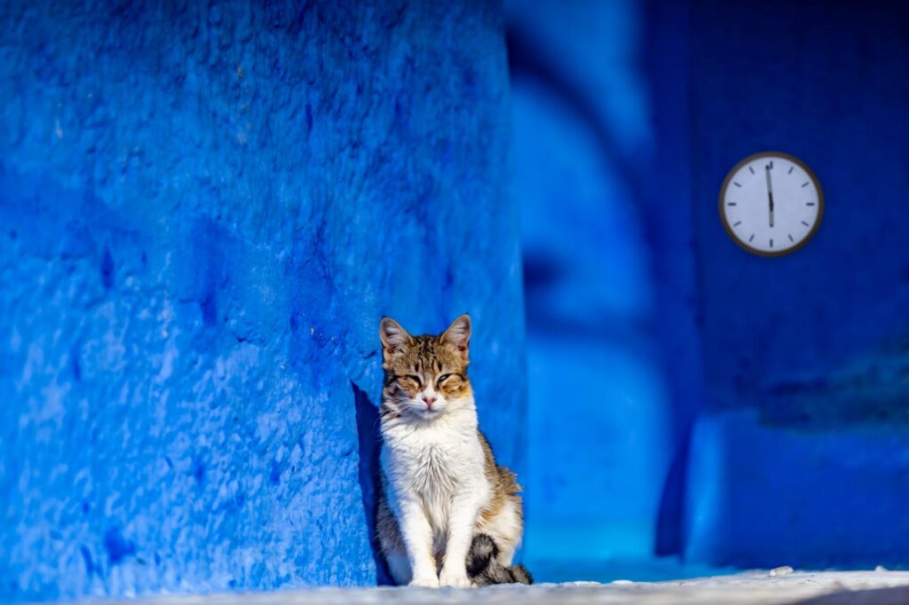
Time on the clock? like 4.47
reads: 5.59
